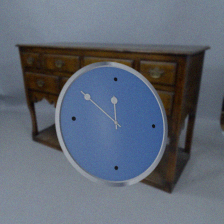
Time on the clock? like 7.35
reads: 11.51
